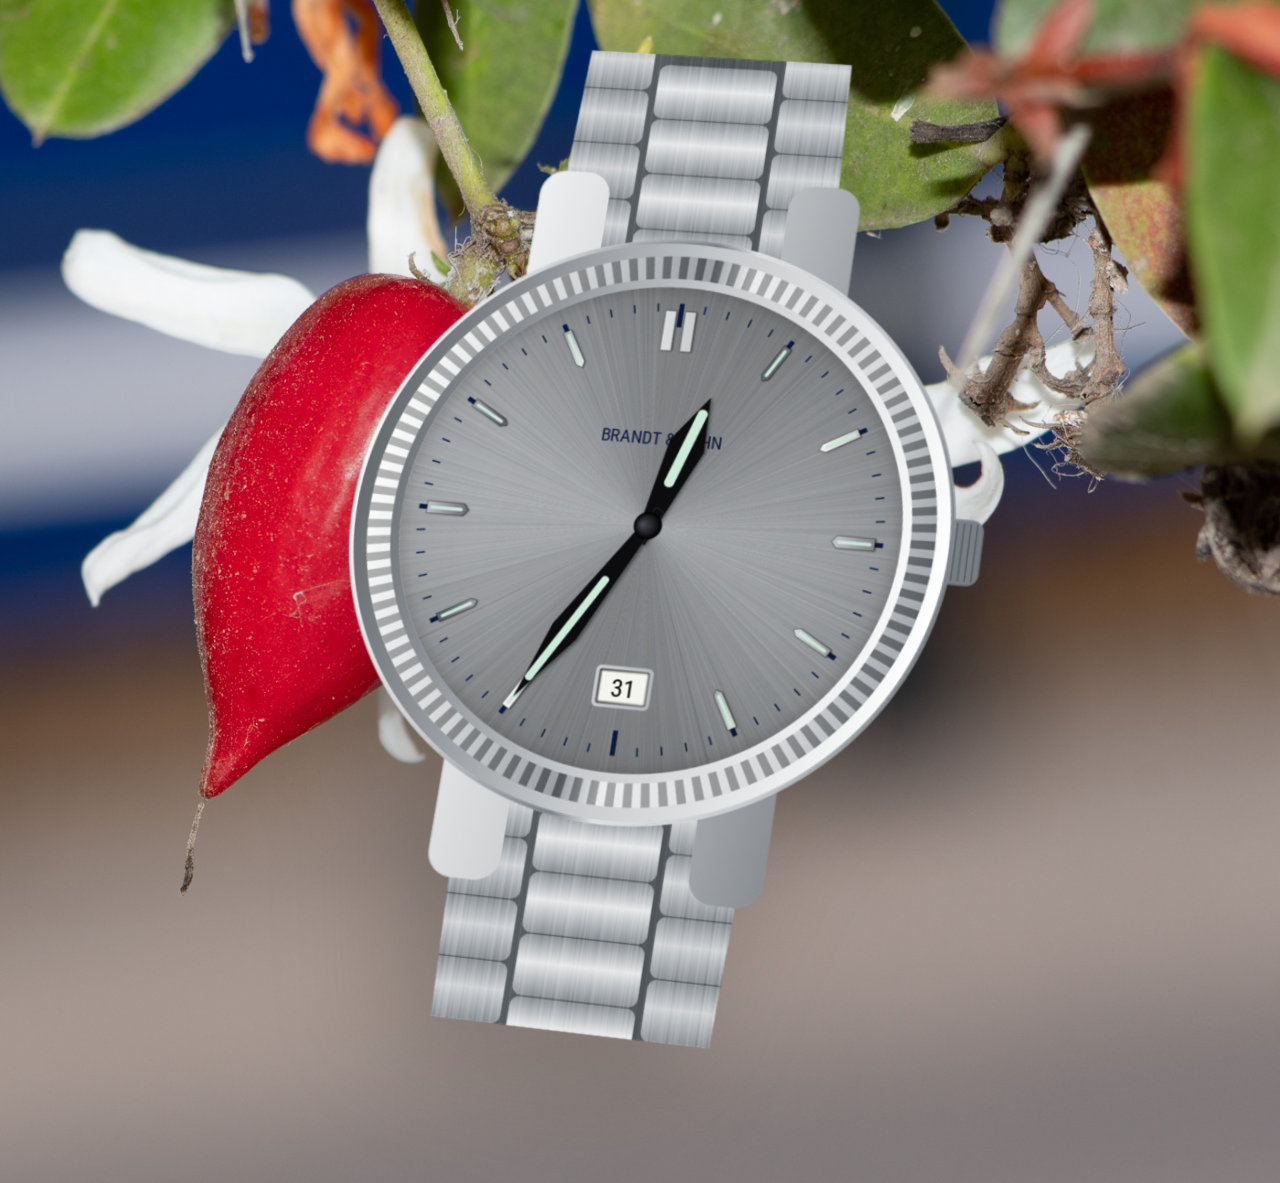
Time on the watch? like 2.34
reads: 12.35
